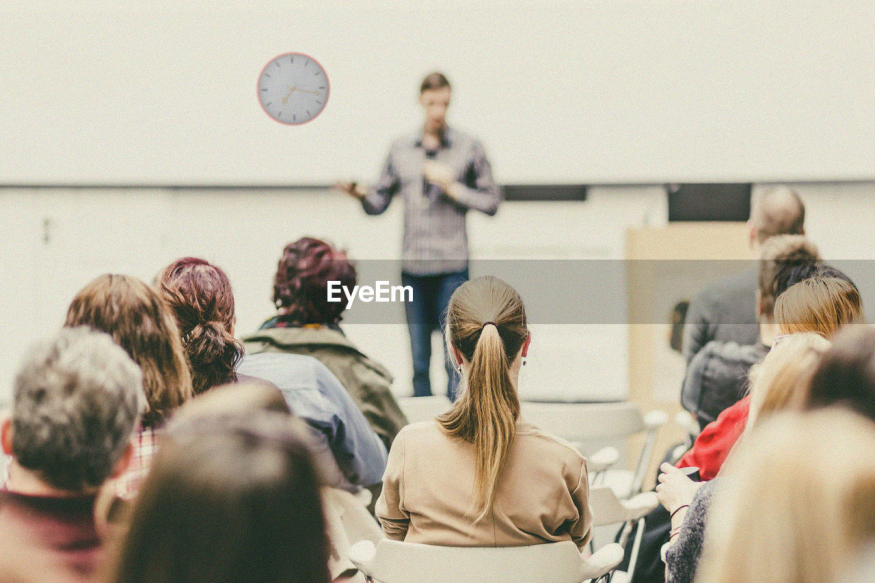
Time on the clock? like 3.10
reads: 7.17
